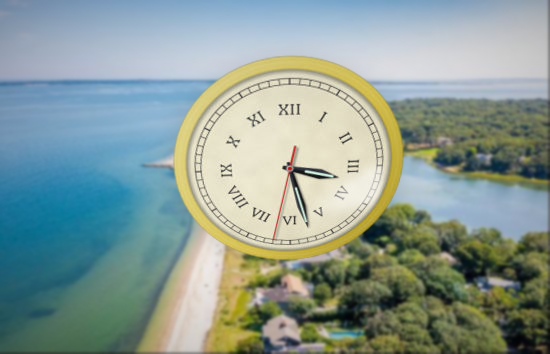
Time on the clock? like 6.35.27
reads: 3.27.32
